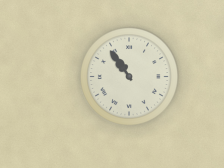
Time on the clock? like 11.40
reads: 10.54
